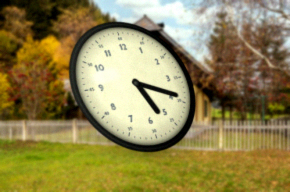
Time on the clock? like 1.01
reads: 5.19
